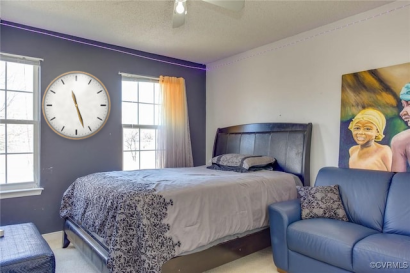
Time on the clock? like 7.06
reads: 11.27
